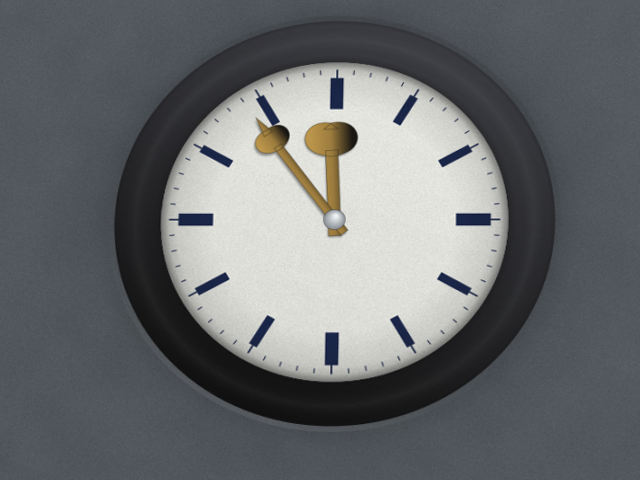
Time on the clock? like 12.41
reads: 11.54
